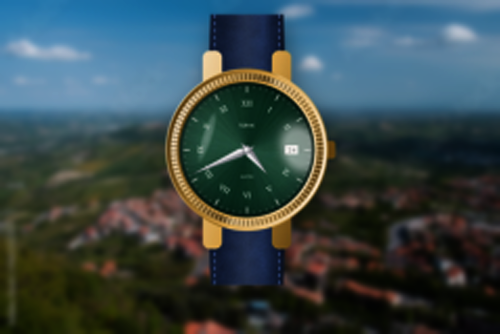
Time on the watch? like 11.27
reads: 4.41
